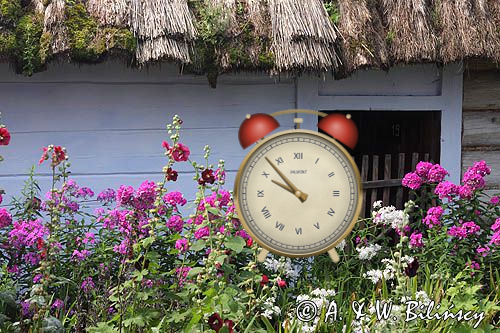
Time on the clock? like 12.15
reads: 9.53
